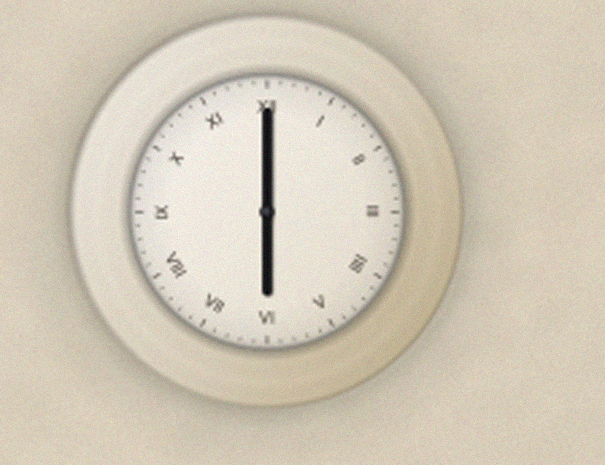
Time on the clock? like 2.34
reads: 6.00
